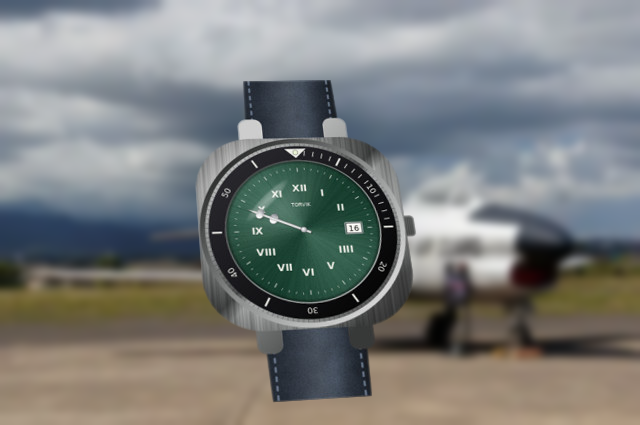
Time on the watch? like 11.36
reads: 9.49
